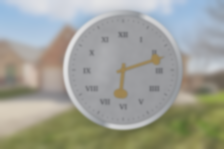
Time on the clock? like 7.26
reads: 6.12
